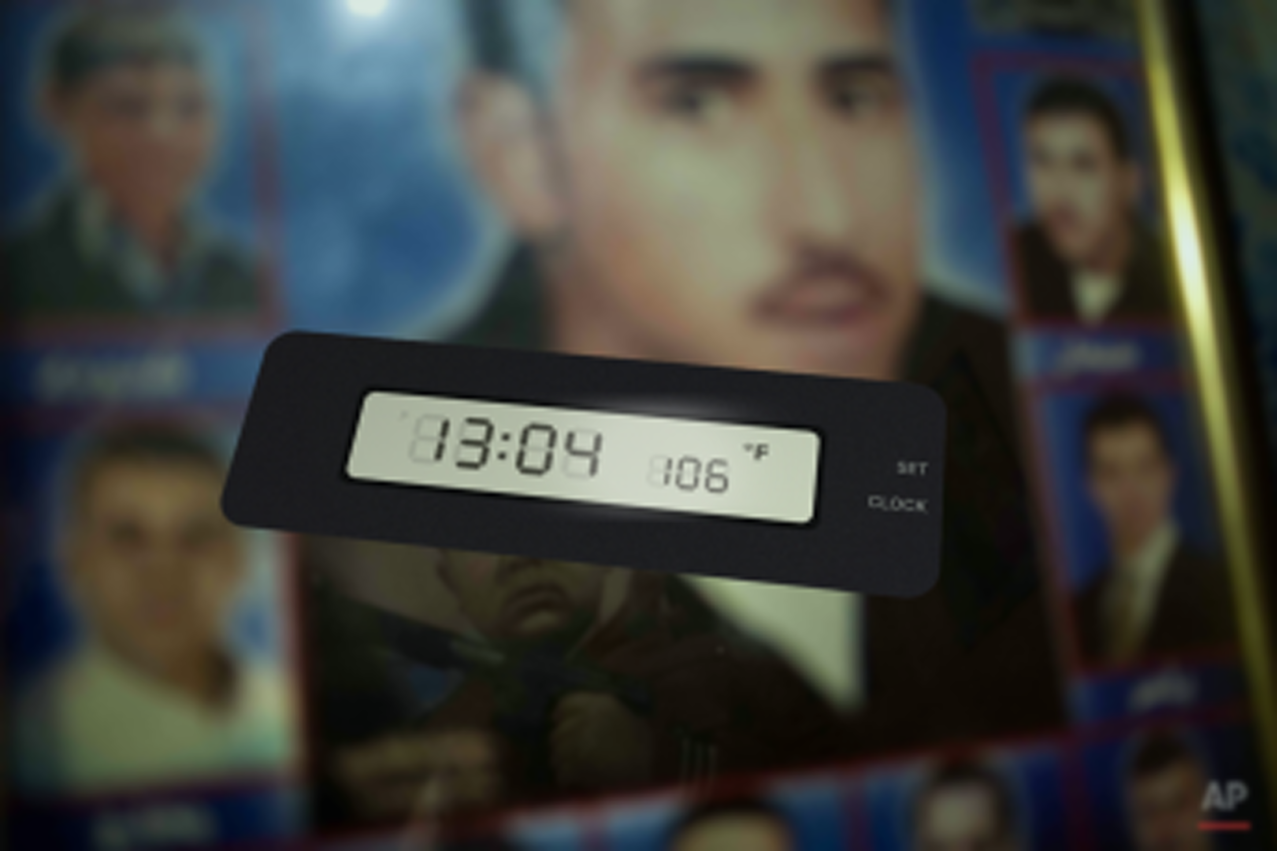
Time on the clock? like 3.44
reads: 13.04
